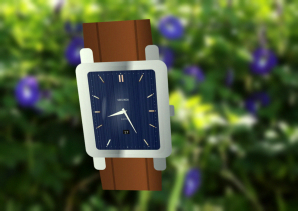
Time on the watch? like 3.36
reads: 8.26
